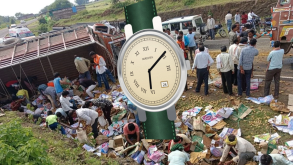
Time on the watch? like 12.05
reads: 6.09
